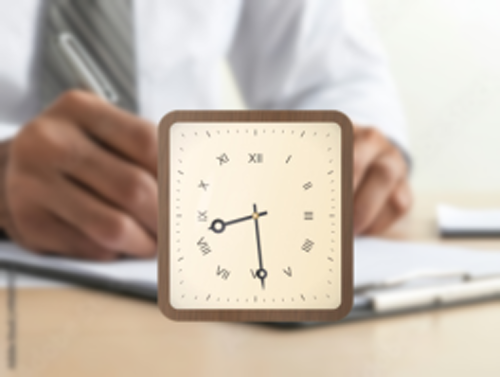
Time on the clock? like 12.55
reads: 8.29
